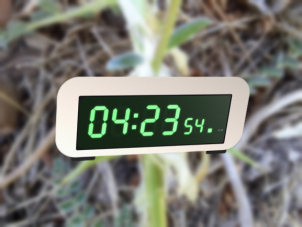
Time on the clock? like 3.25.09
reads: 4.23.54
